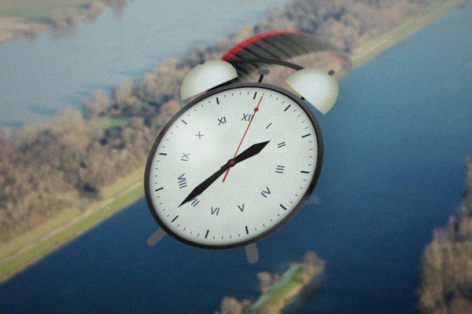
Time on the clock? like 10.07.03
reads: 1.36.01
